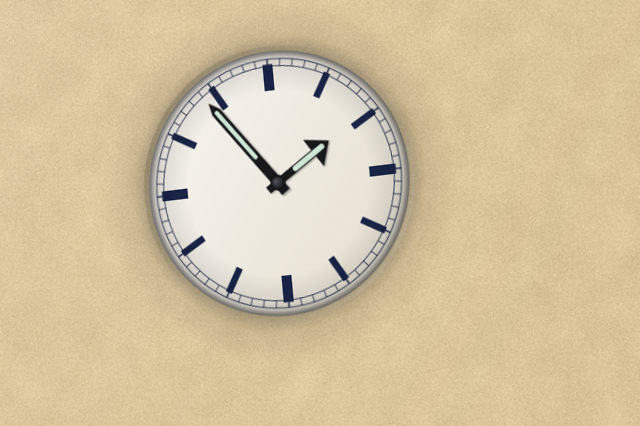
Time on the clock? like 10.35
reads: 1.54
